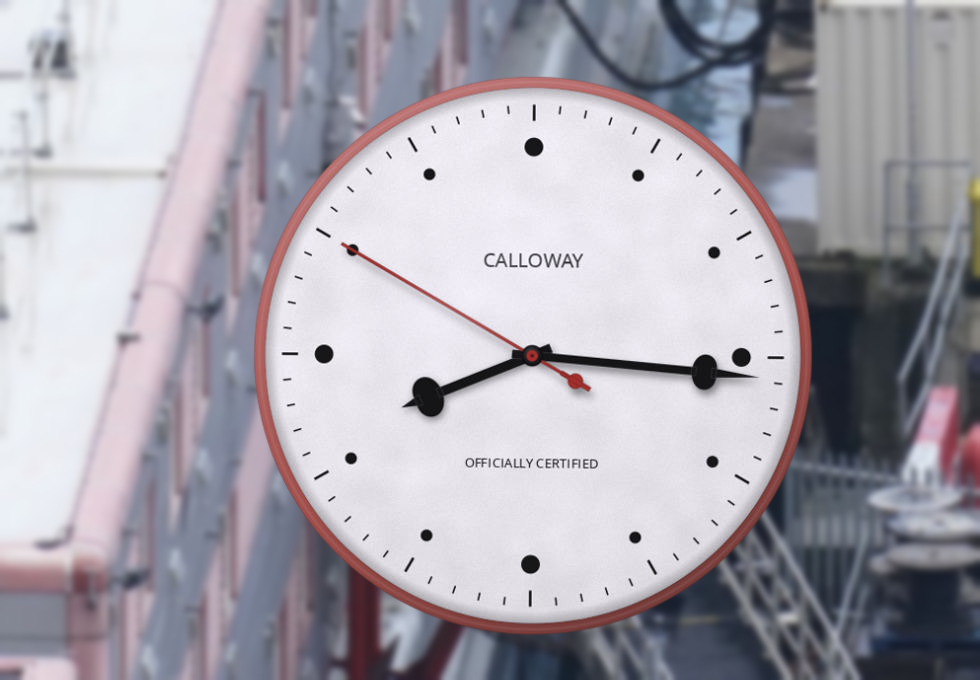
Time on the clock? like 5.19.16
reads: 8.15.50
